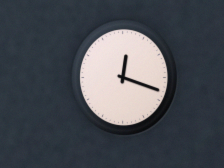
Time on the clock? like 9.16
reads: 12.18
